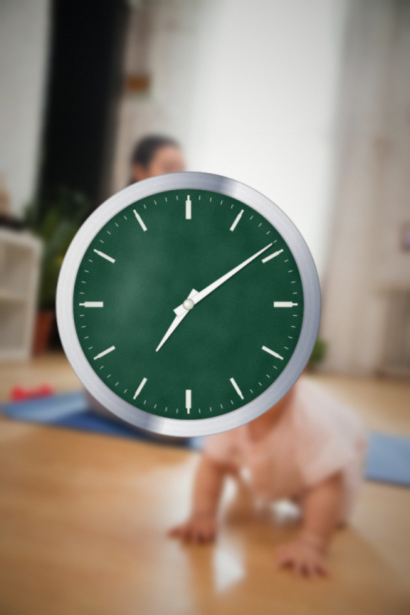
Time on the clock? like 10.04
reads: 7.09
